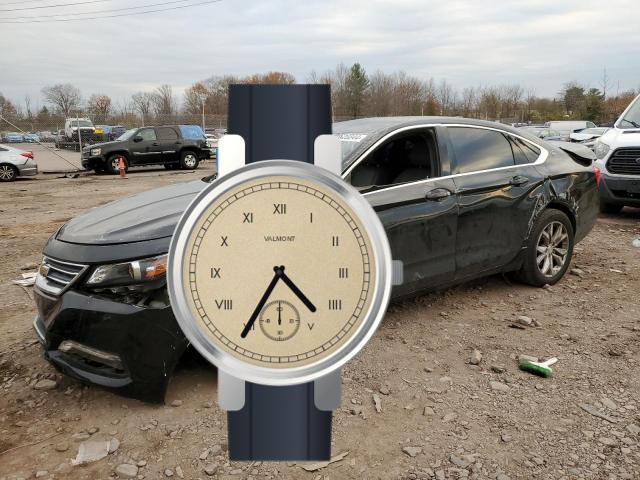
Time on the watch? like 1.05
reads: 4.35
